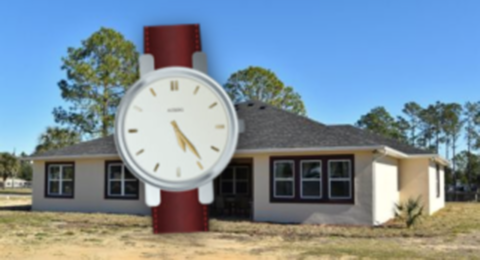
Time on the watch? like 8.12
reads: 5.24
